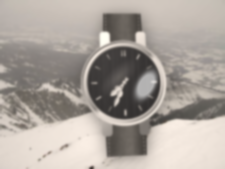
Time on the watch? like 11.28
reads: 7.34
